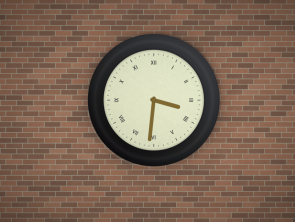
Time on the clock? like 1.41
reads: 3.31
